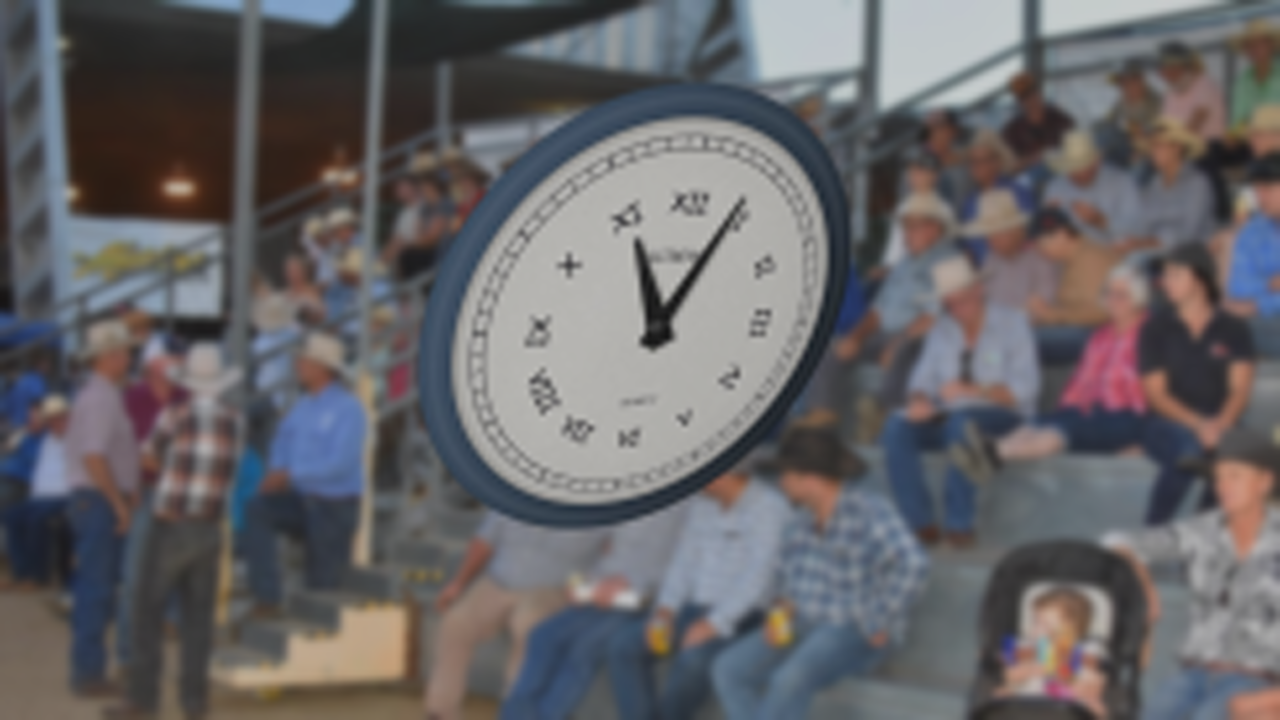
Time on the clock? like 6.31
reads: 11.04
